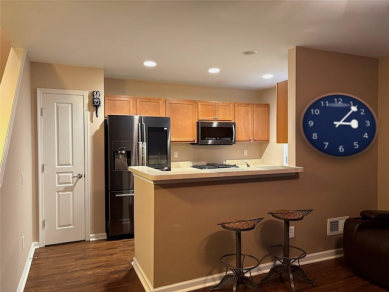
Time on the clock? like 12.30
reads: 3.07
